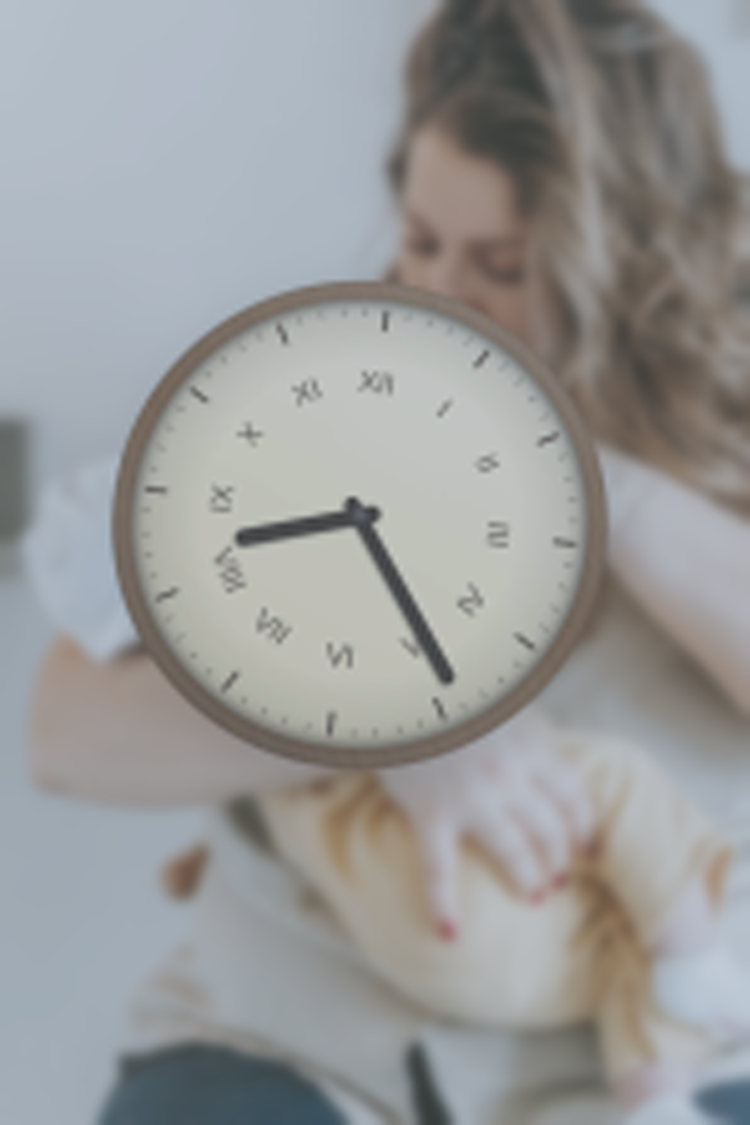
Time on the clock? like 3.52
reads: 8.24
